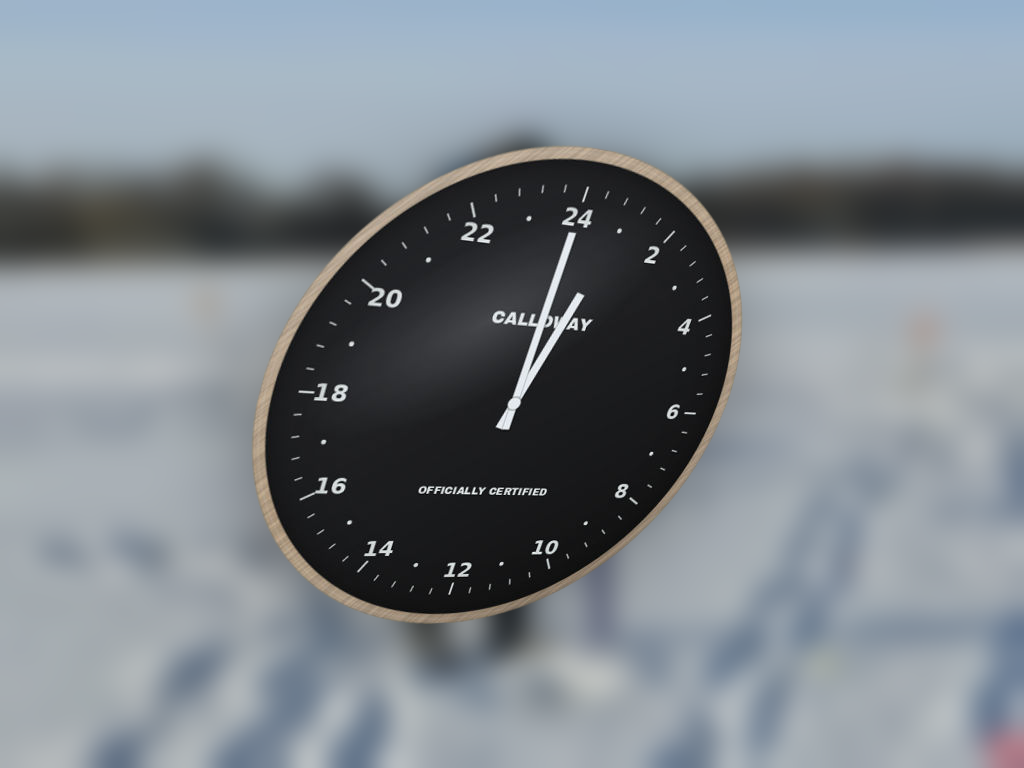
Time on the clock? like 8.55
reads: 1.00
